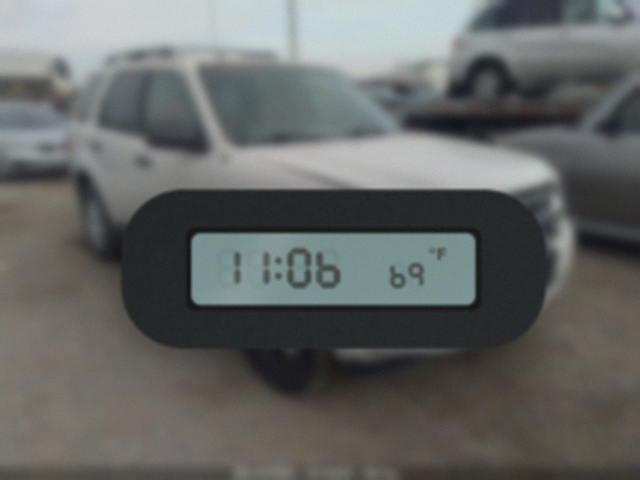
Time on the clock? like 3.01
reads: 11.06
